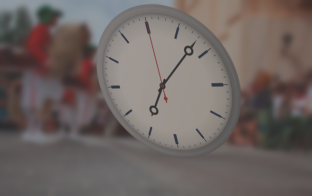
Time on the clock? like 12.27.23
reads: 7.08.00
